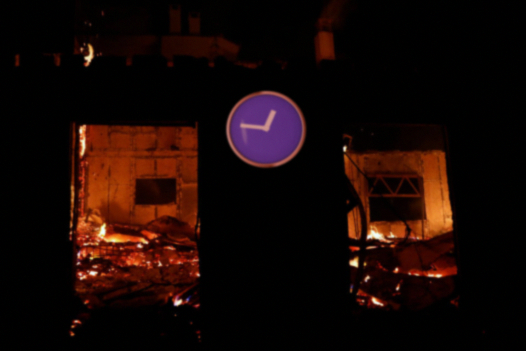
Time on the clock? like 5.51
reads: 12.46
